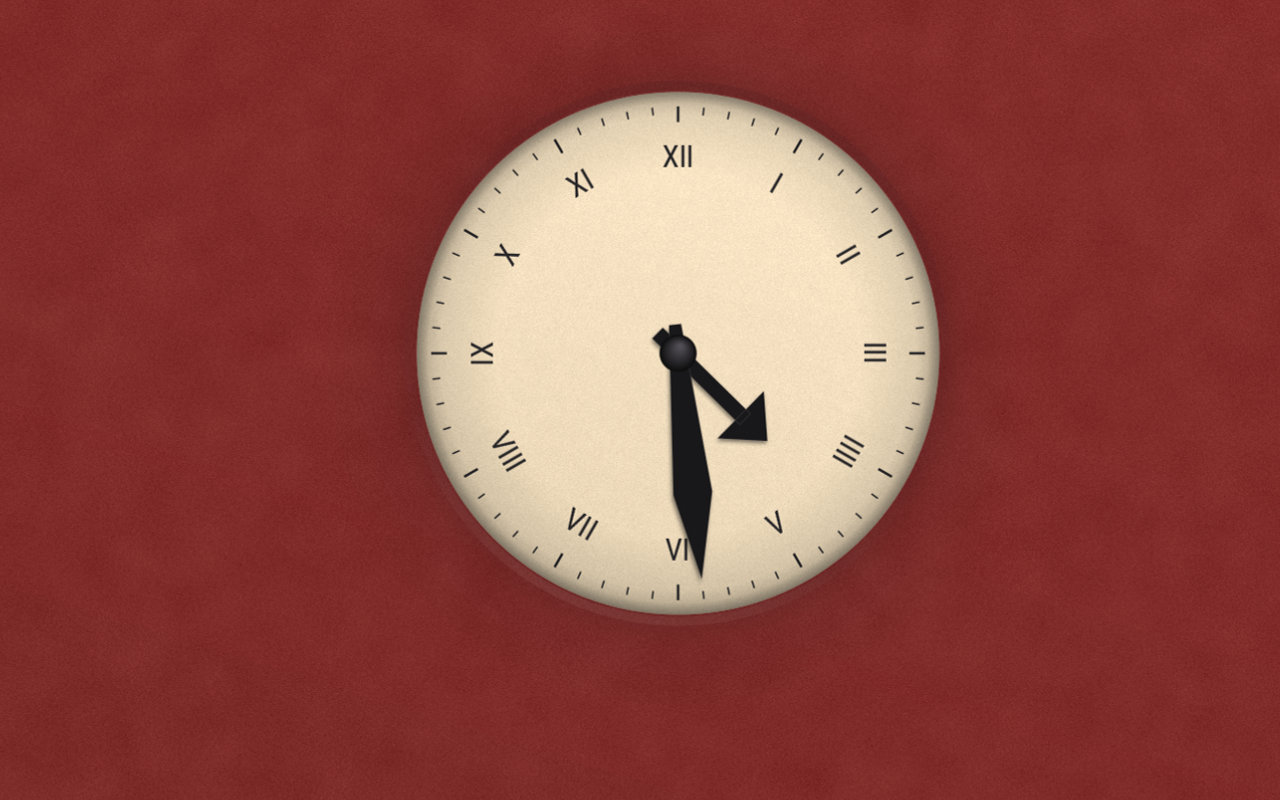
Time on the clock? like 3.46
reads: 4.29
